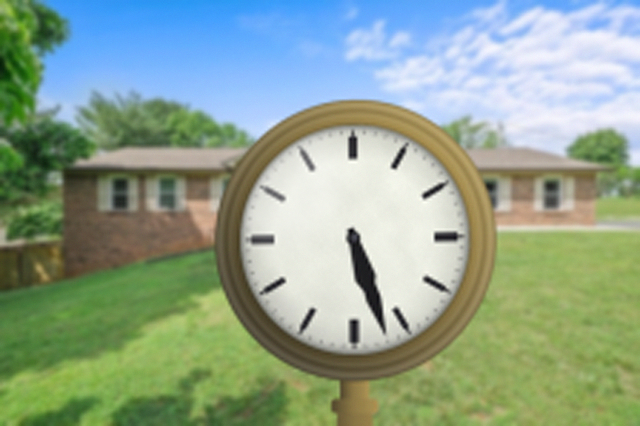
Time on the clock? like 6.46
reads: 5.27
